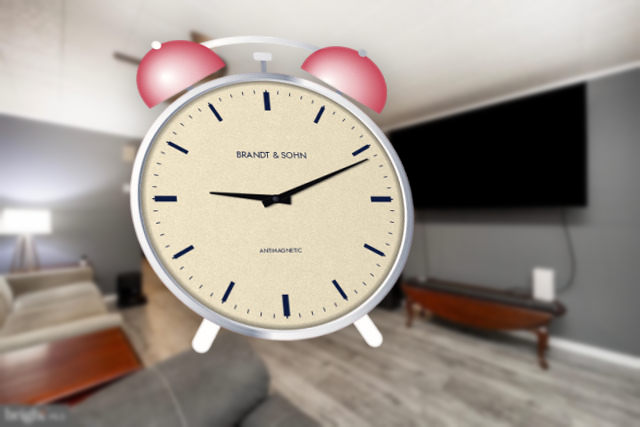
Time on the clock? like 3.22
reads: 9.11
